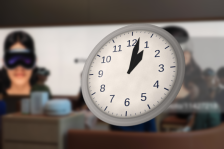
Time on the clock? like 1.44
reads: 1.02
